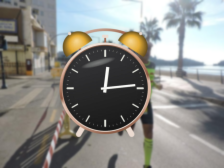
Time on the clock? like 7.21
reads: 12.14
